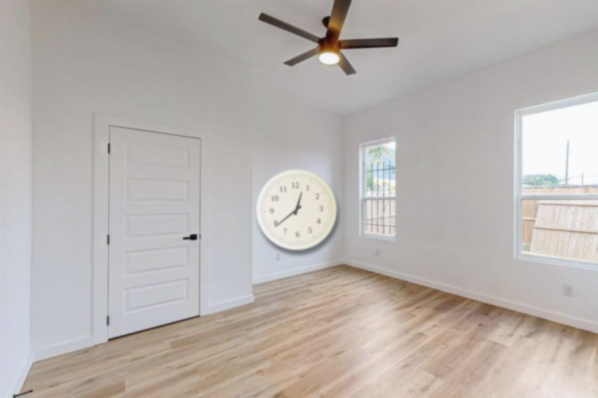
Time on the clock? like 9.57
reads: 12.39
